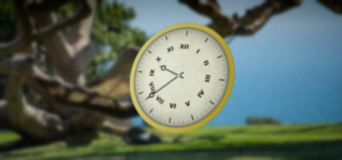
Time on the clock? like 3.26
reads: 9.38
